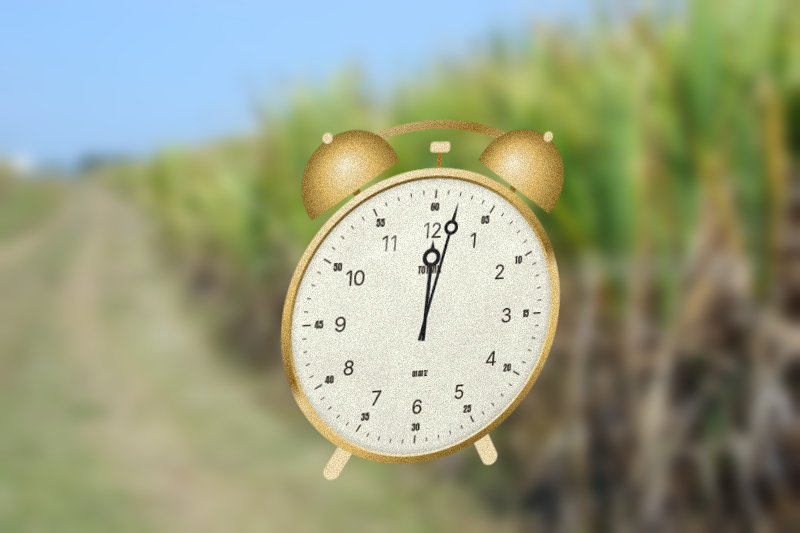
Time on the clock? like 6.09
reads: 12.02
